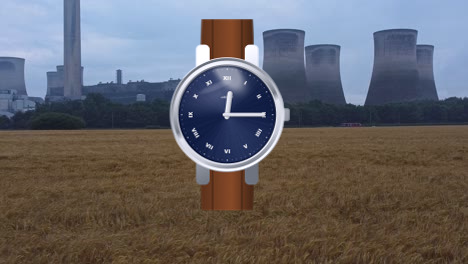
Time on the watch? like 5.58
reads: 12.15
